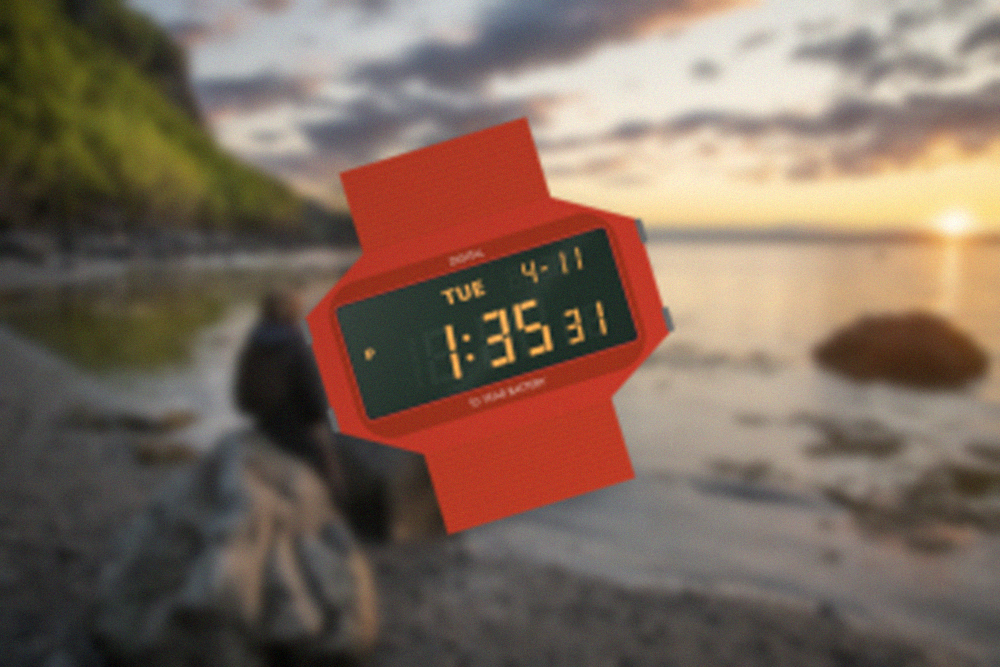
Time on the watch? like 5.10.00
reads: 1.35.31
